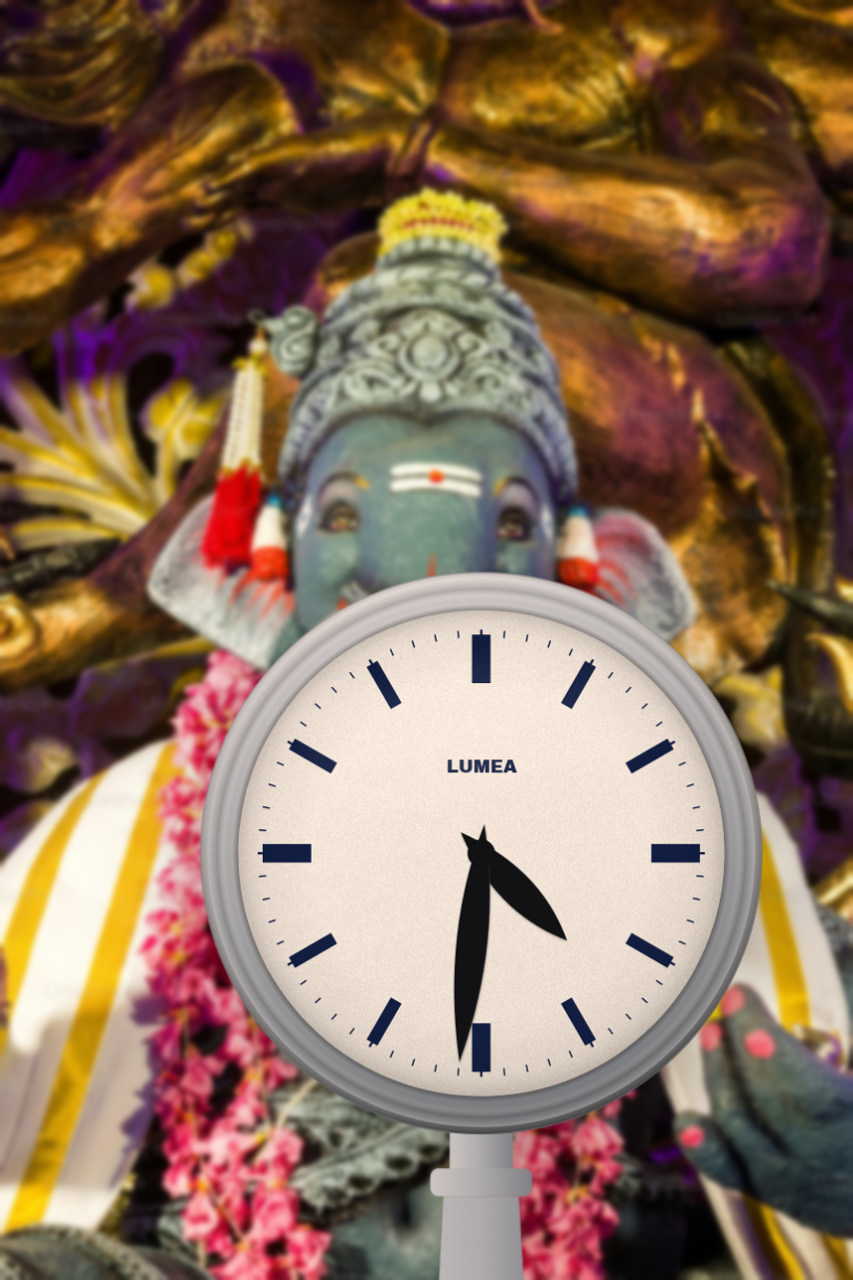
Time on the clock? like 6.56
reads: 4.31
